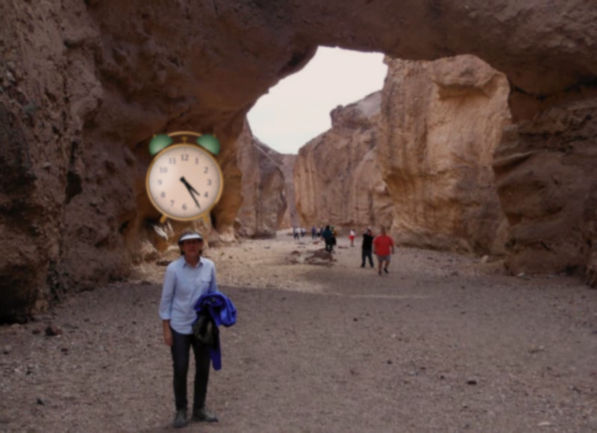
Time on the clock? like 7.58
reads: 4.25
